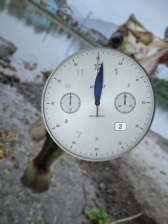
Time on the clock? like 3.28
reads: 12.01
